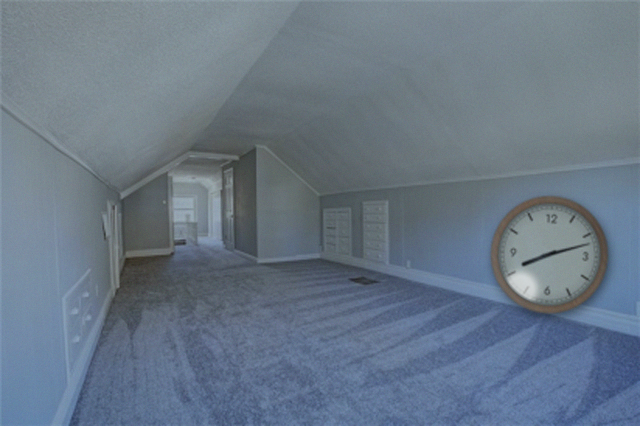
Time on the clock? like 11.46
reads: 8.12
